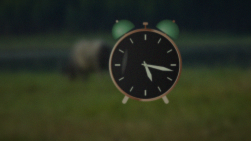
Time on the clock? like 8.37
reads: 5.17
